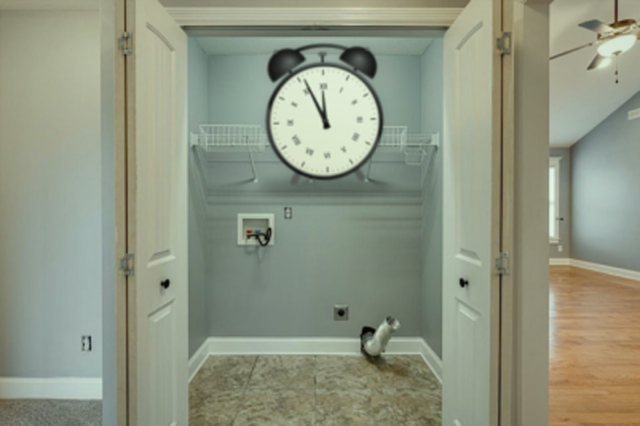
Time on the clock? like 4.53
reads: 11.56
